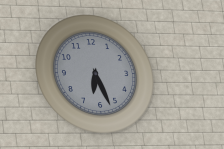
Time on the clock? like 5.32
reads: 6.27
